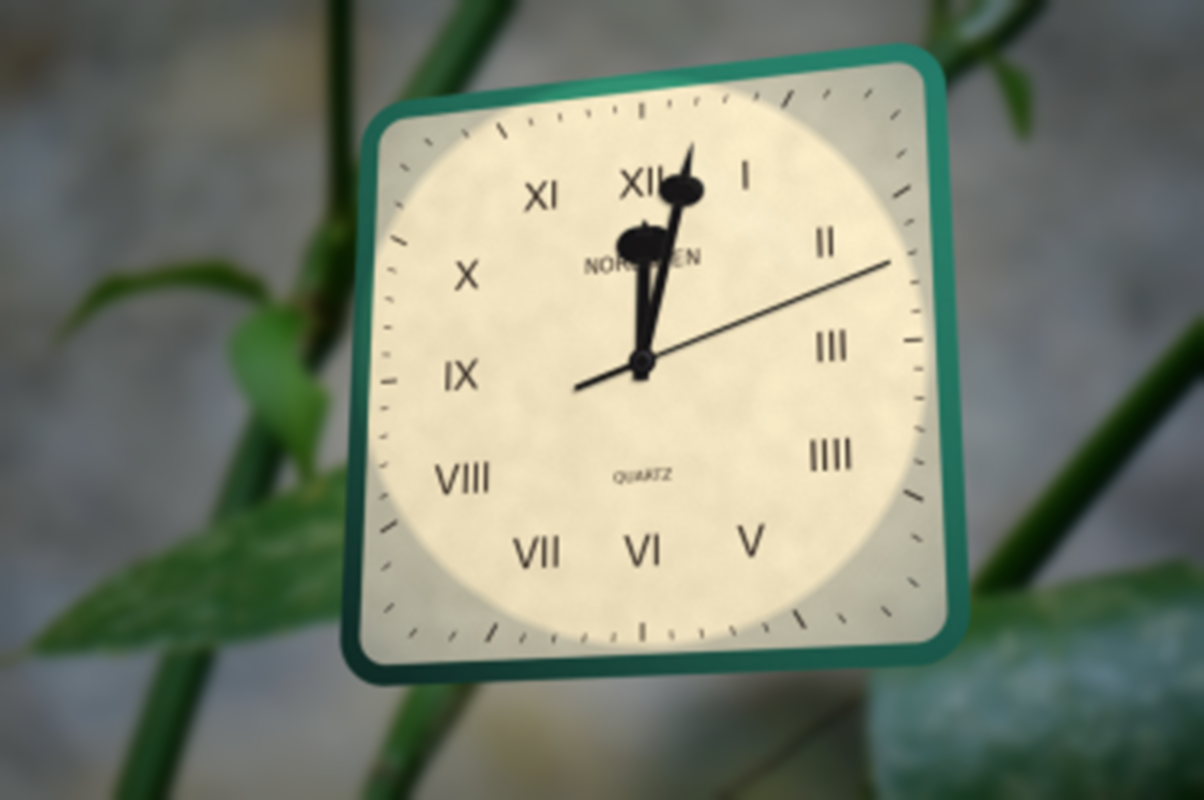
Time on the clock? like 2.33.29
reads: 12.02.12
